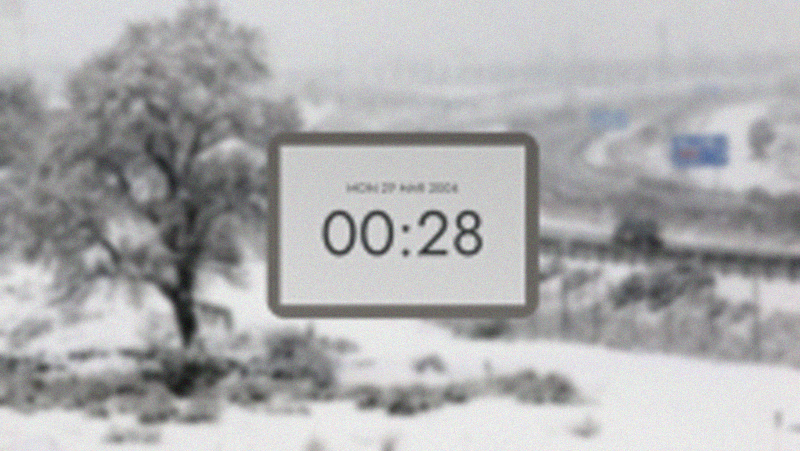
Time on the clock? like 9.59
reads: 0.28
